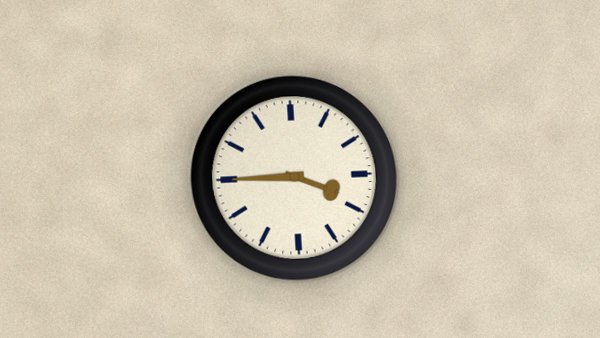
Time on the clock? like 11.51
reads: 3.45
